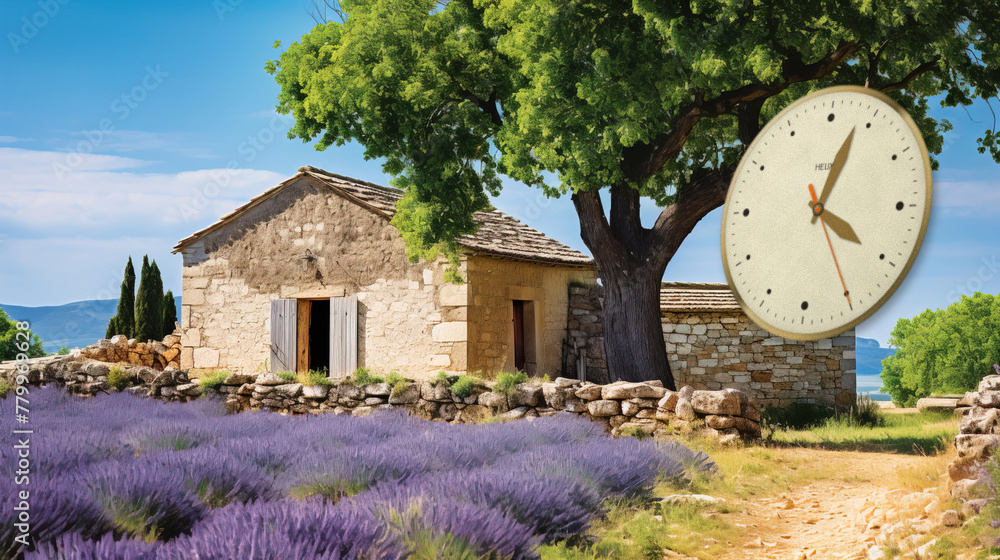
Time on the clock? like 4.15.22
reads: 4.03.25
